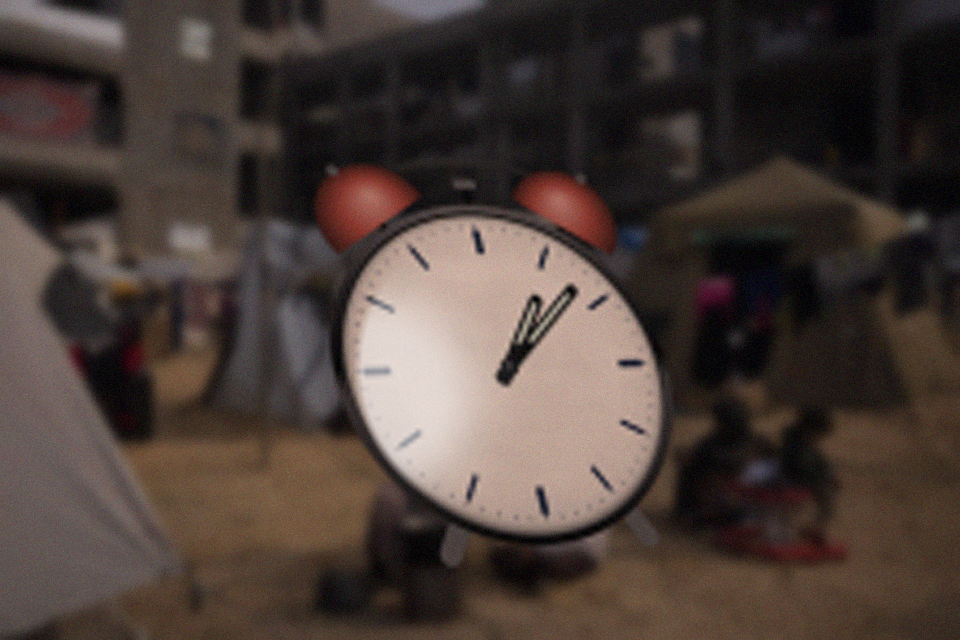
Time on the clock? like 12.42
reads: 1.08
